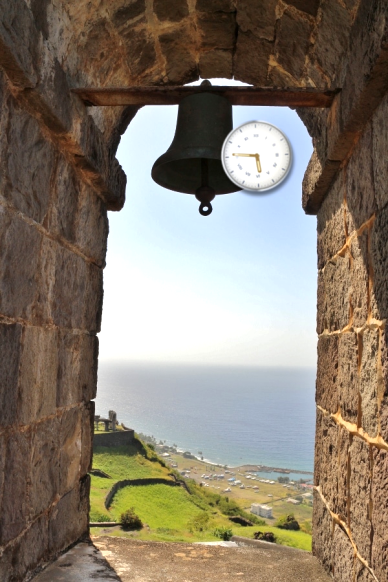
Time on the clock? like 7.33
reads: 5.46
